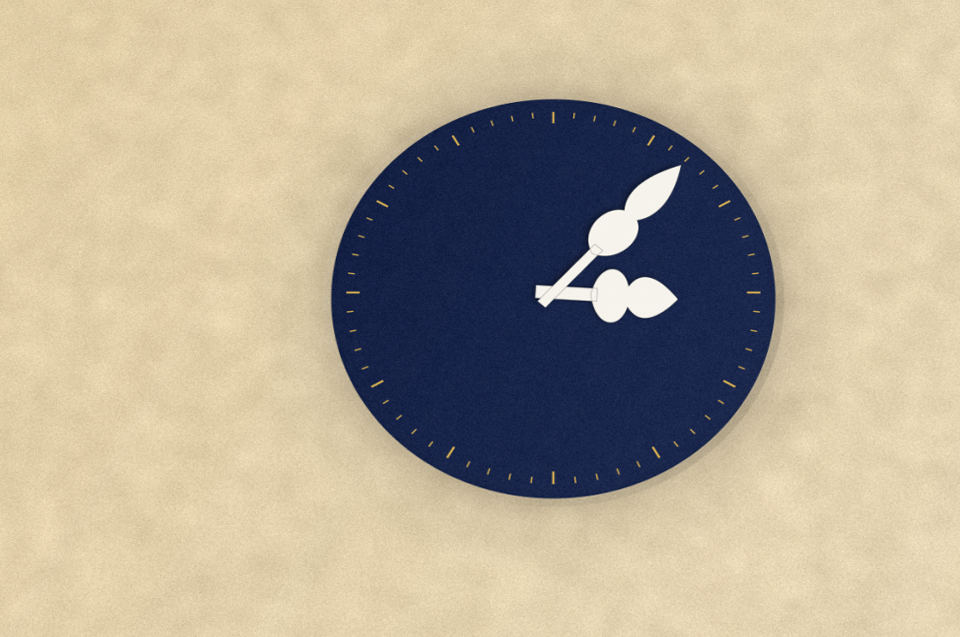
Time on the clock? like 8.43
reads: 3.07
